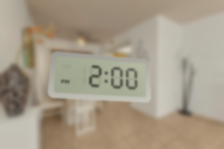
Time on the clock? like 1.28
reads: 2.00
